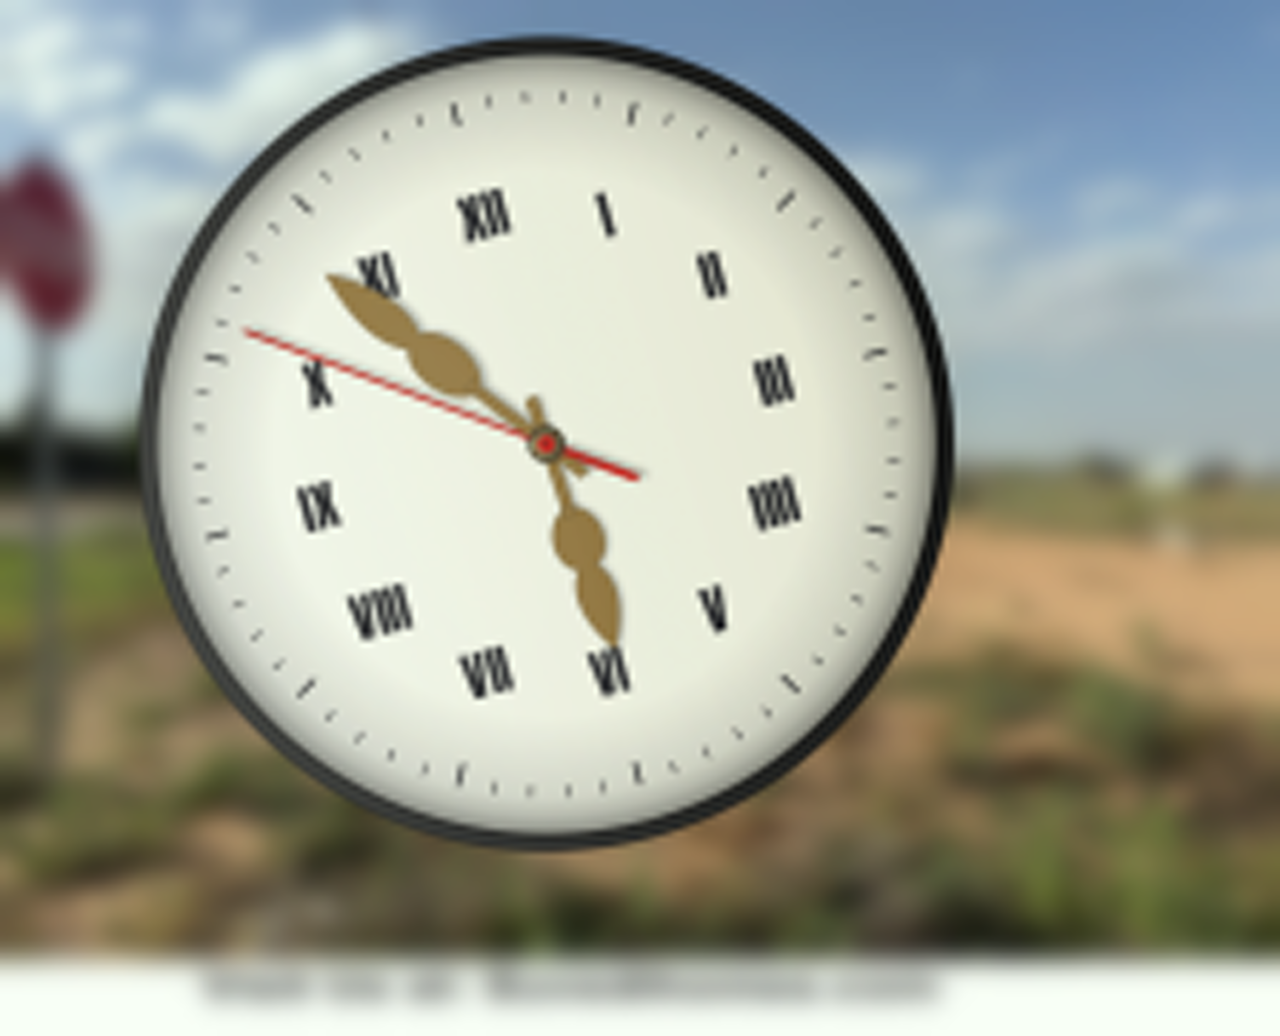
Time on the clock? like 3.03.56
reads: 5.53.51
